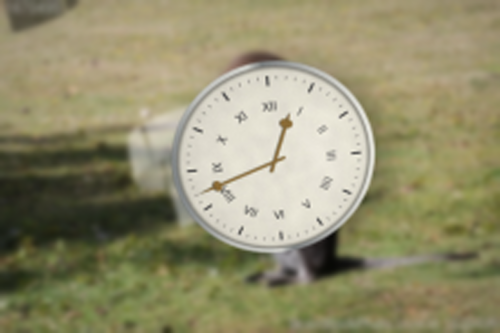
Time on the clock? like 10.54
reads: 12.42
